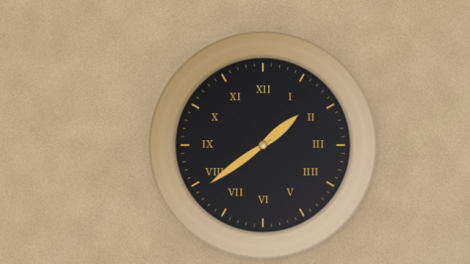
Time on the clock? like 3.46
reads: 1.39
